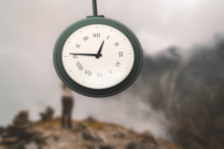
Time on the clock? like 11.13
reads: 12.46
